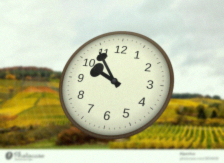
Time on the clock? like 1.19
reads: 9.54
